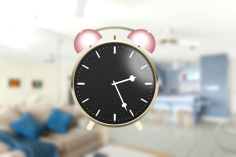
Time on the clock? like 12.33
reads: 2.26
